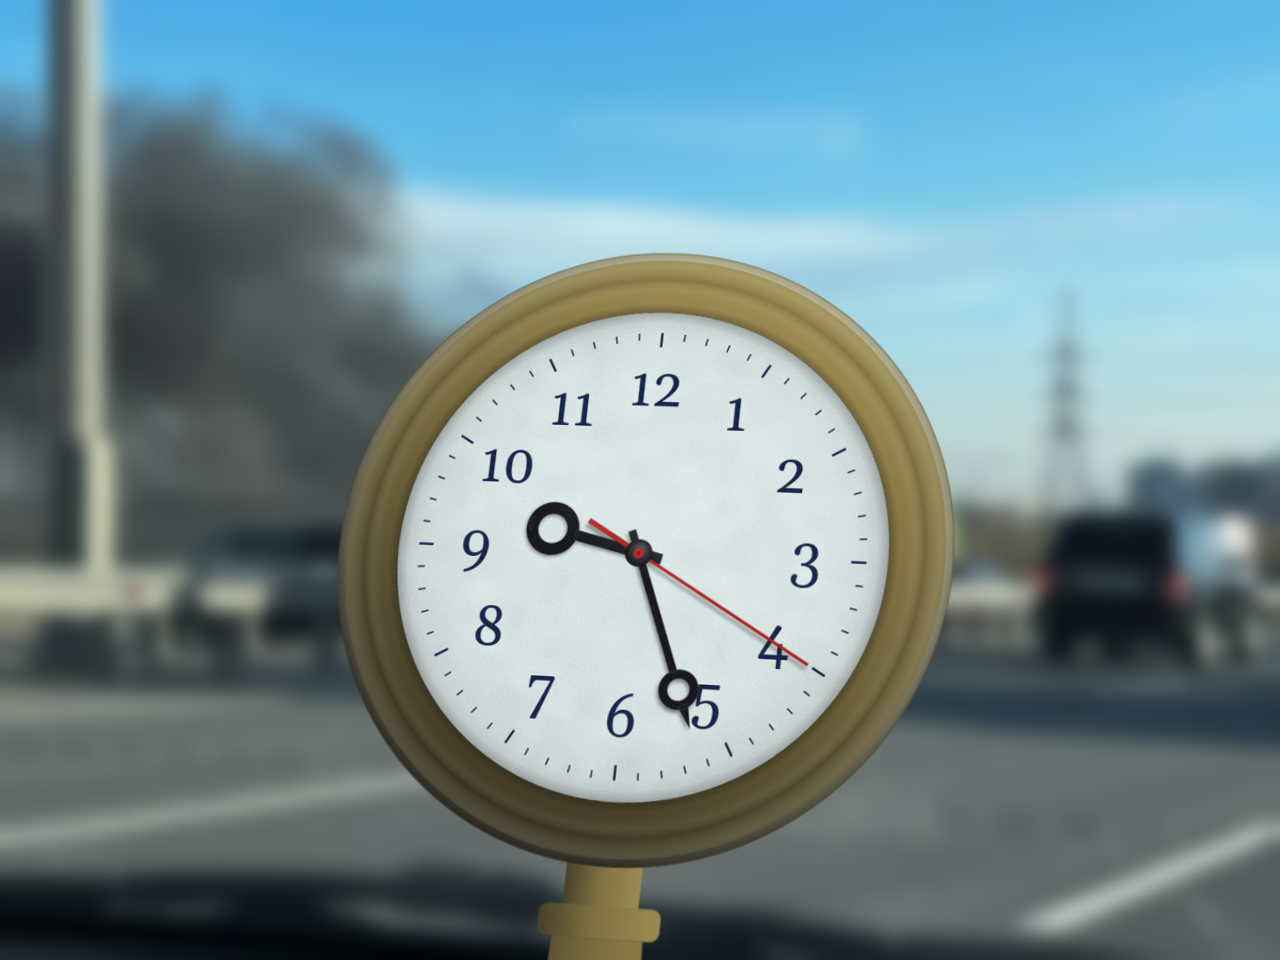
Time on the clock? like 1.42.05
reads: 9.26.20
